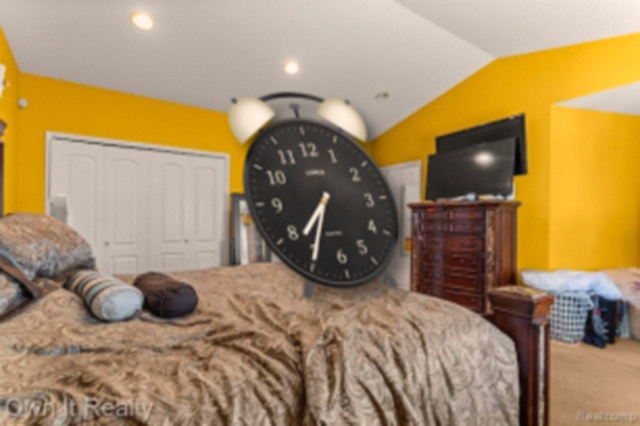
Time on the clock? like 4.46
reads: 7.35
